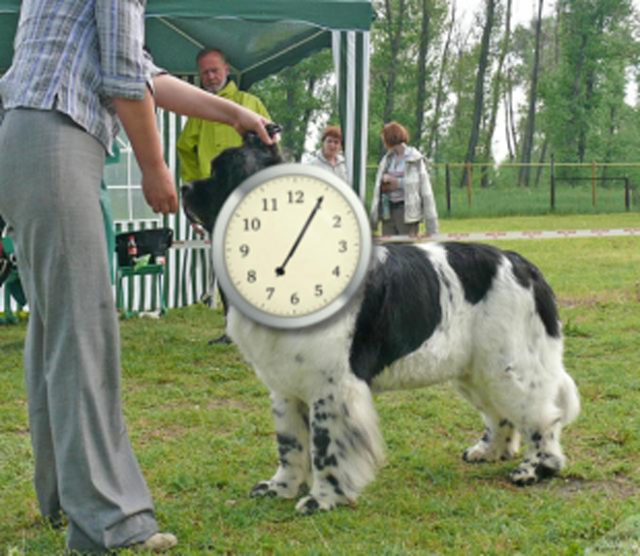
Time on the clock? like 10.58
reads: 7.05
